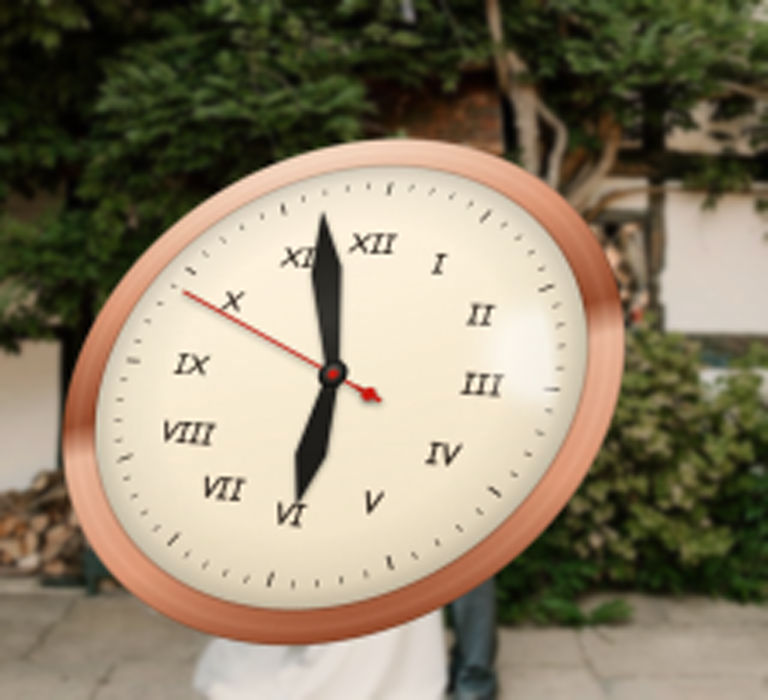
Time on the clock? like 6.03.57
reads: 5.56.49
